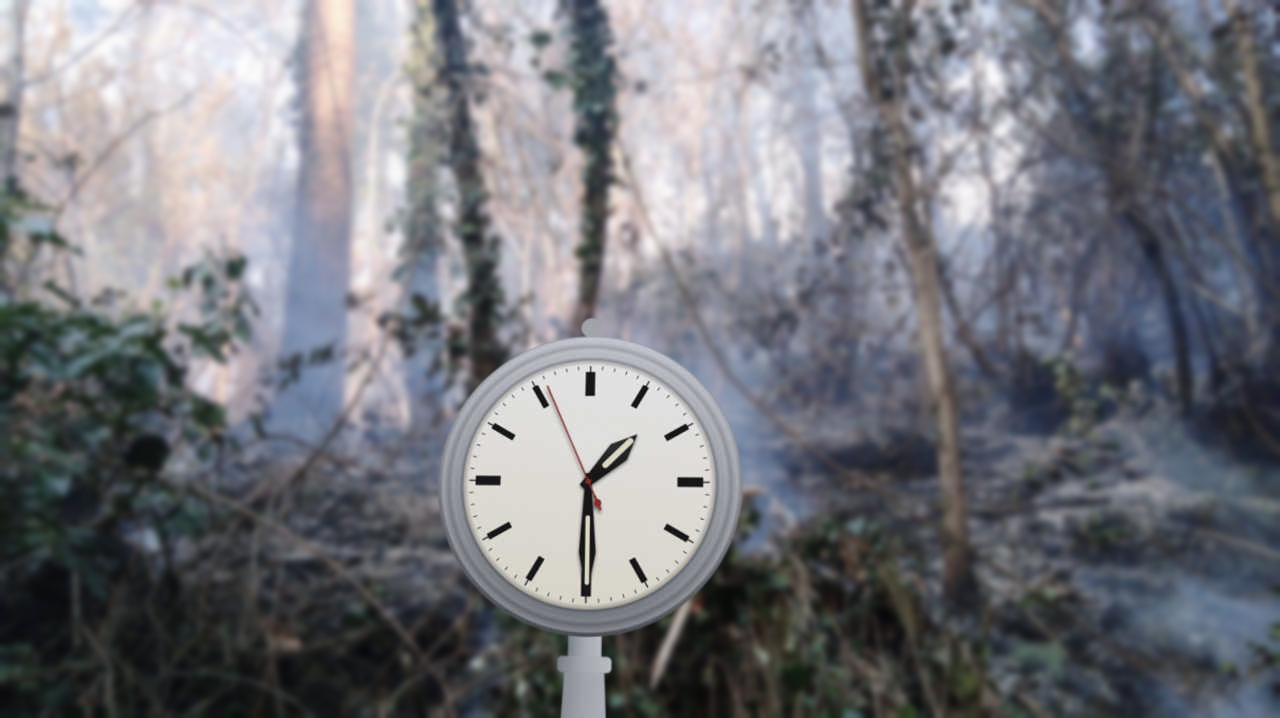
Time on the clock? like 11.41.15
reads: 1.29.56
